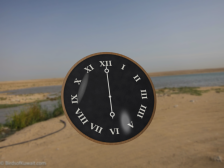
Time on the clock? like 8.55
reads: 6.00
